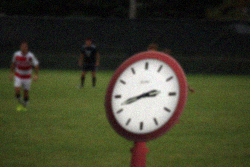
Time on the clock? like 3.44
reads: 2.42
